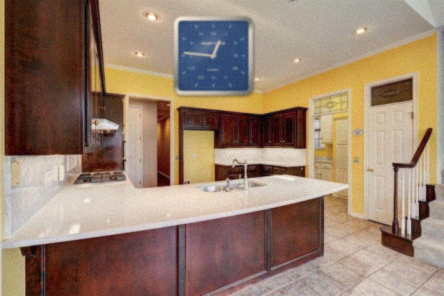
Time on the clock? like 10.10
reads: 12.46
